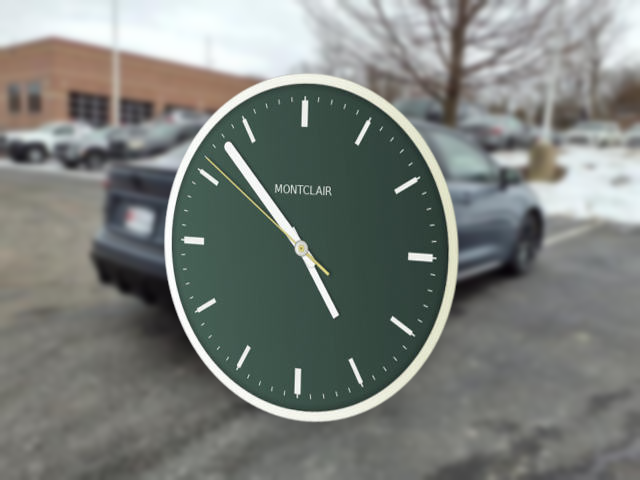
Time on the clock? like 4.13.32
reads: 4.52.51
